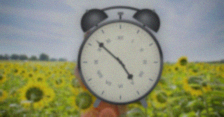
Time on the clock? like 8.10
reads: 4.52
